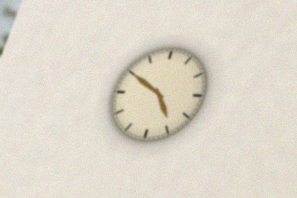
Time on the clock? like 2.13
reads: 4.50
